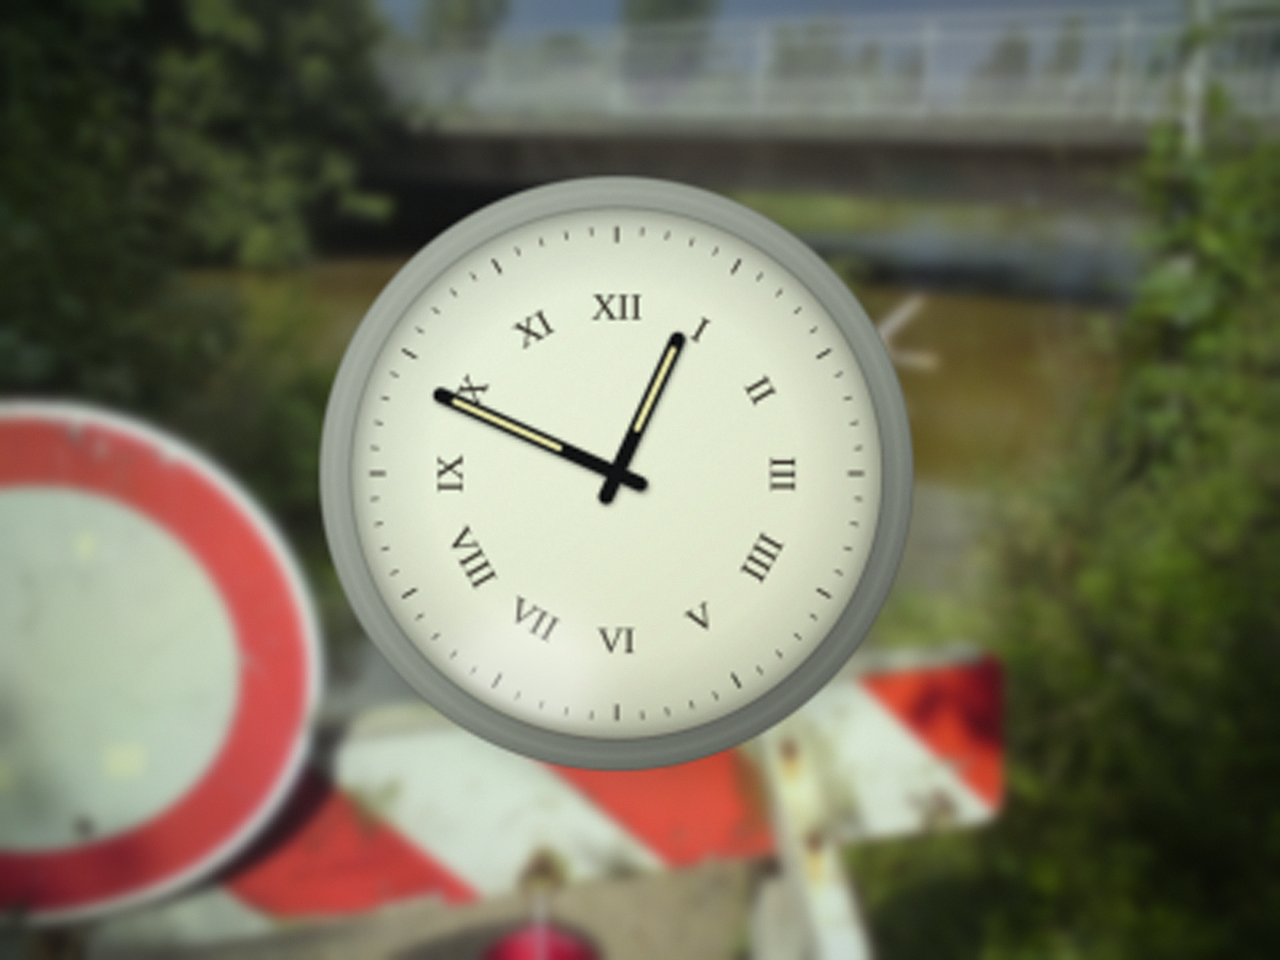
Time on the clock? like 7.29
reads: 12.49
